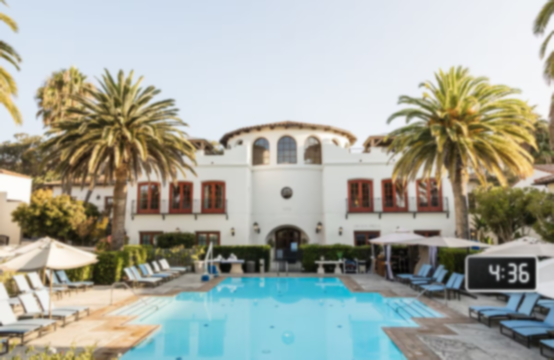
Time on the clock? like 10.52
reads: 4.36
